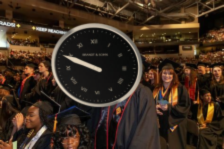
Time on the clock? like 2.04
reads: 9.49
